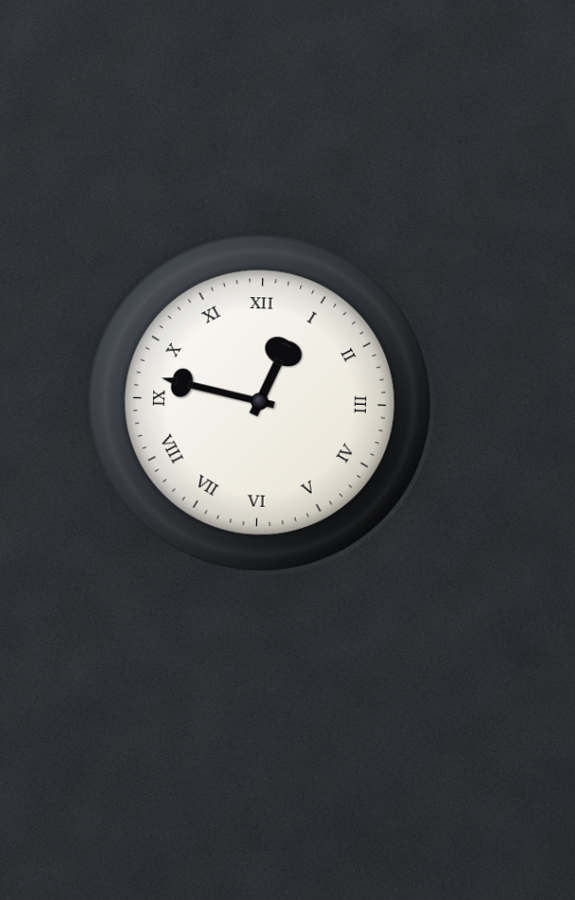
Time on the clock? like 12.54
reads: 12.47
